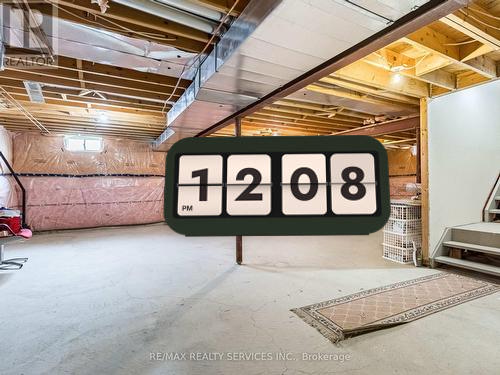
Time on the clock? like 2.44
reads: 12.08
